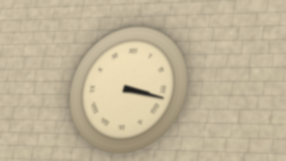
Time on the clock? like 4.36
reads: 3.17
